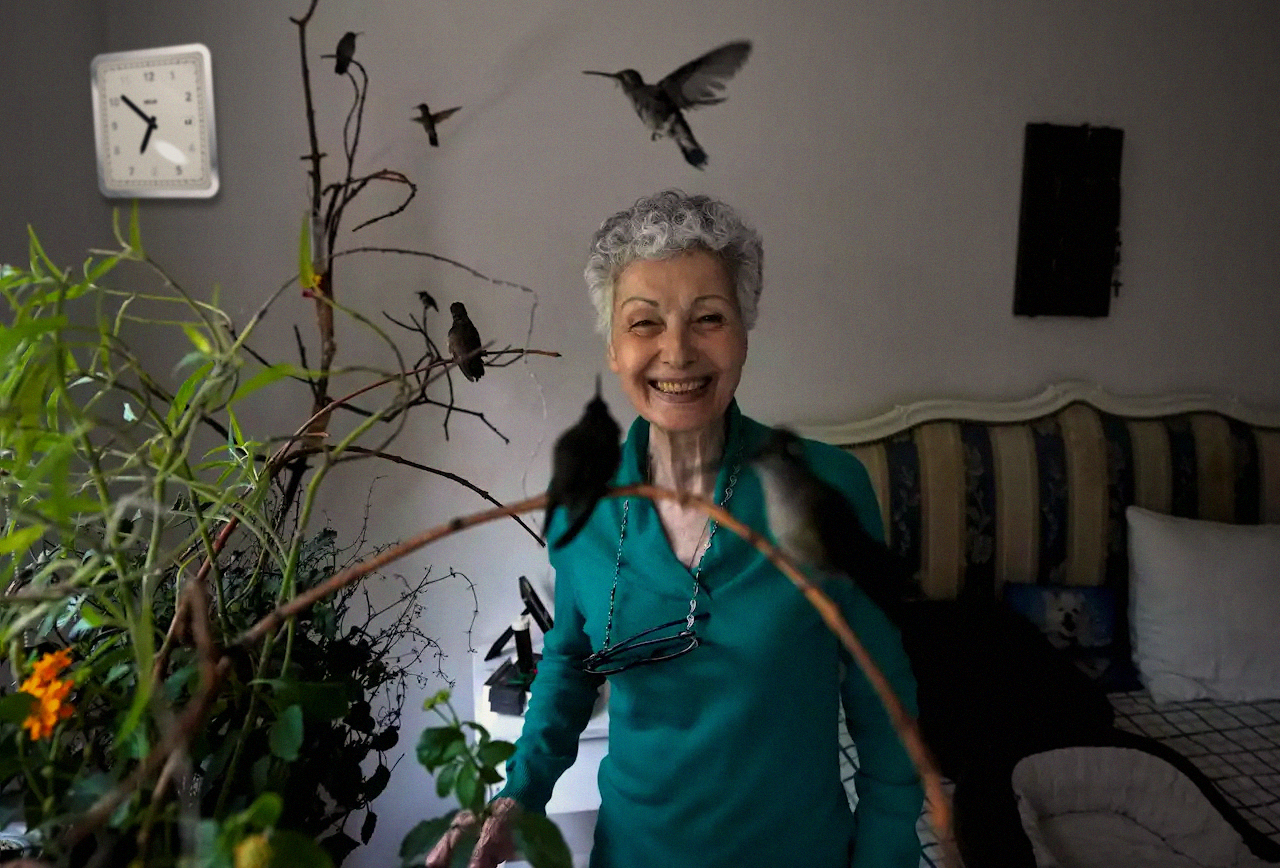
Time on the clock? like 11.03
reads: 6.52
